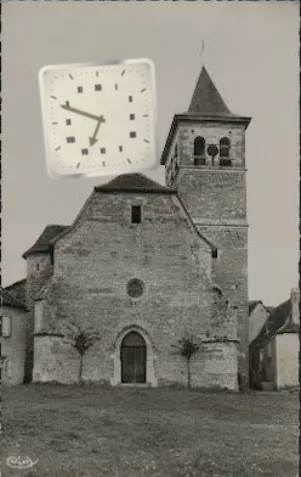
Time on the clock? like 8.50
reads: 6.49
